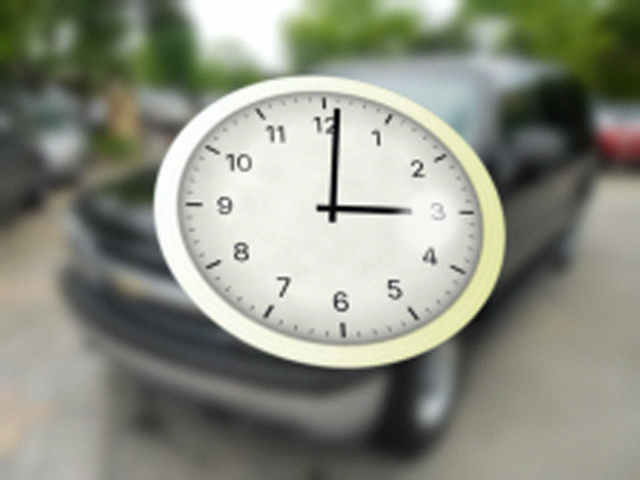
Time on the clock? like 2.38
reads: 3.01
